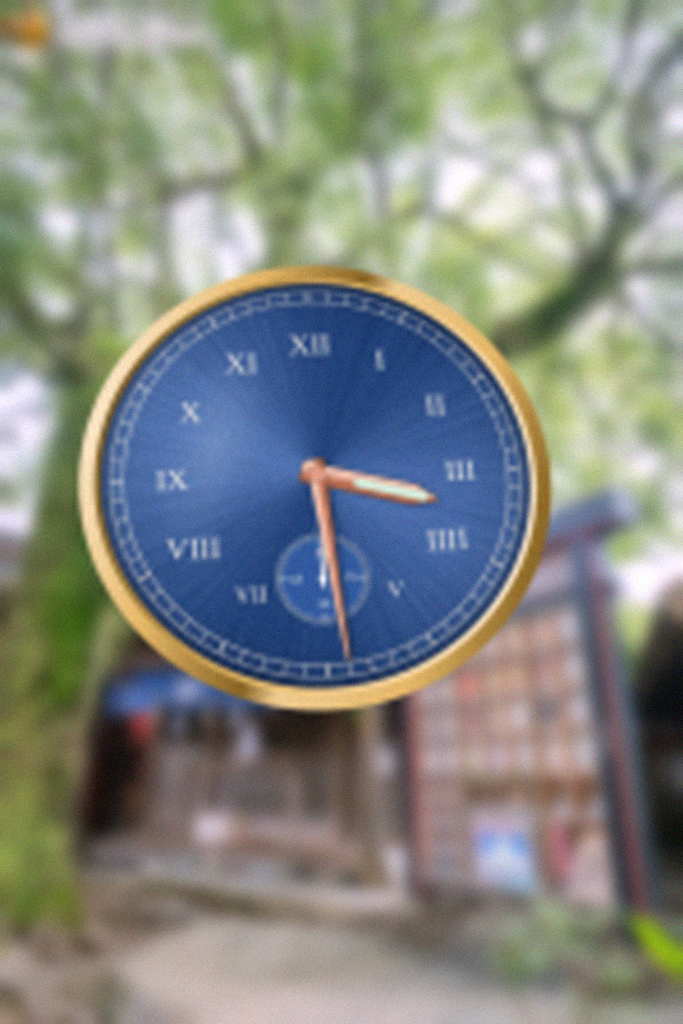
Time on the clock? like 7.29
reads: 3.29
